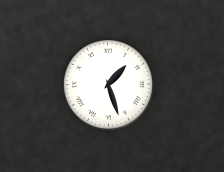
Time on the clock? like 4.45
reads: 1.27
